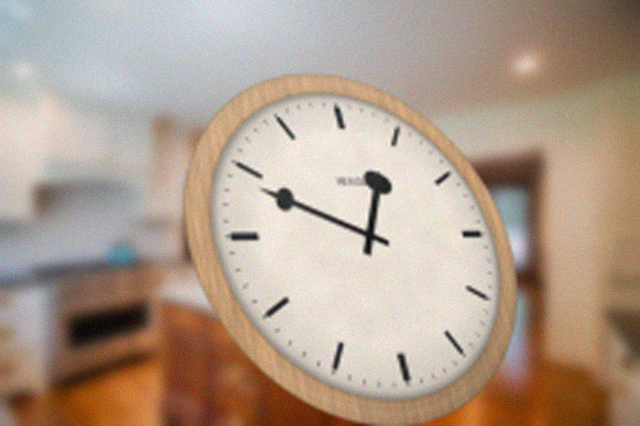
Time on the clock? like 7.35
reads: 12.49
